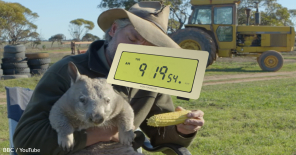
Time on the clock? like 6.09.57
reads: 9.19.54
